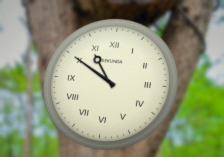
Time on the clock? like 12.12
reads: 10.50
